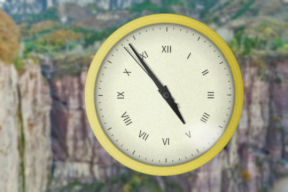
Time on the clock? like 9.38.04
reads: 4.53.53
